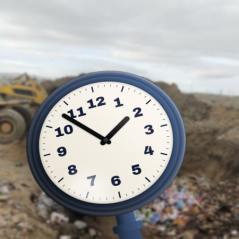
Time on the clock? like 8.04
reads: 1.53
